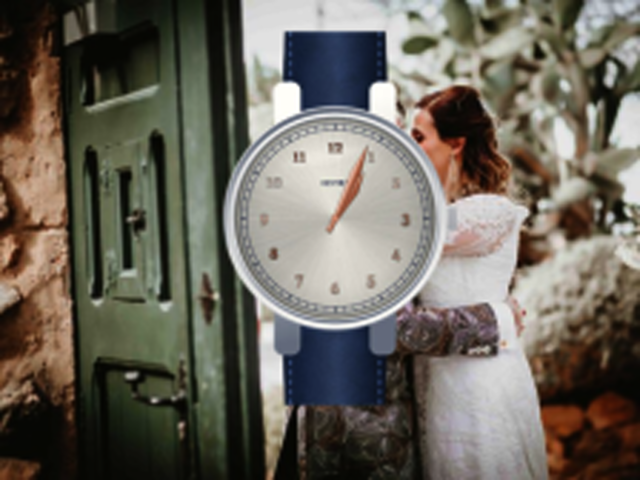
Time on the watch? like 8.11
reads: 1.04
